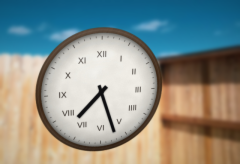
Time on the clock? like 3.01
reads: 7.27
